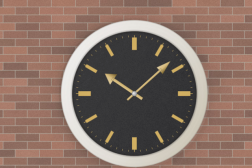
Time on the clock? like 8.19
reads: 10.08
